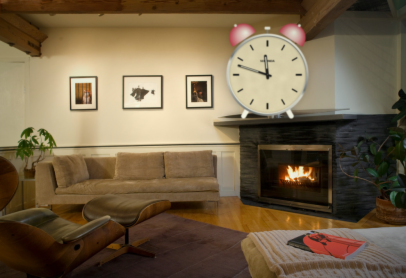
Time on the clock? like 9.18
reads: 11.48
